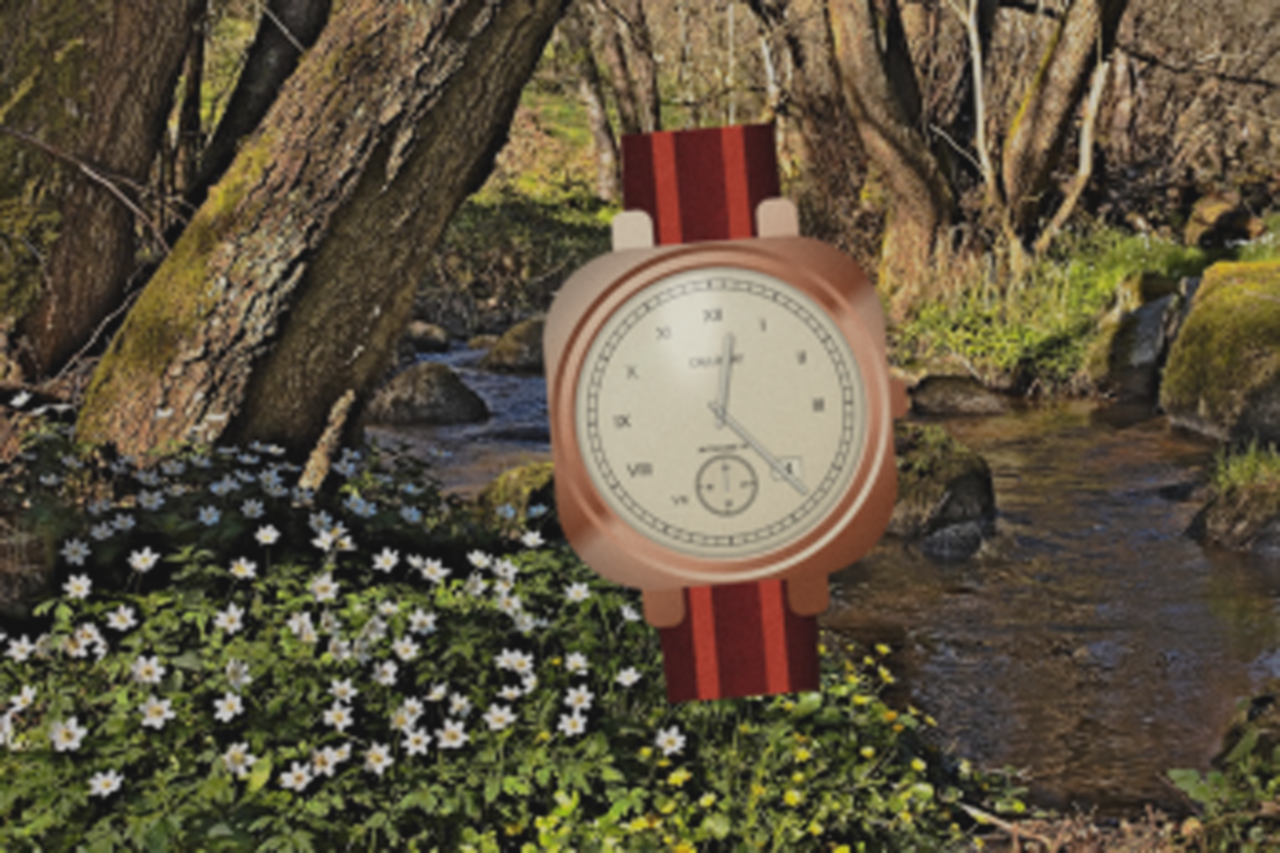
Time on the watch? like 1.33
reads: 12.23
